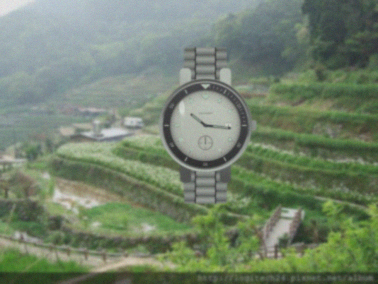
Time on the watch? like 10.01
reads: 10.16
